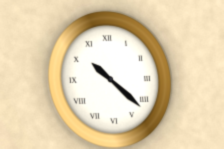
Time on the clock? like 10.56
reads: 10.22
